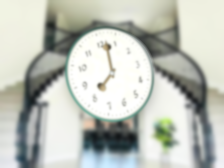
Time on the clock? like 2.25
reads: 8.02
